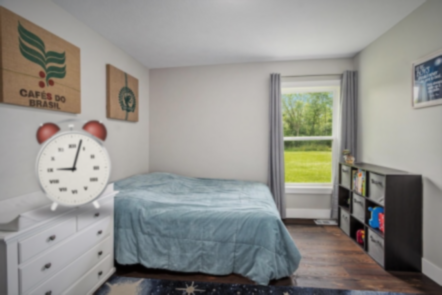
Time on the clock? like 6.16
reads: 9.03
